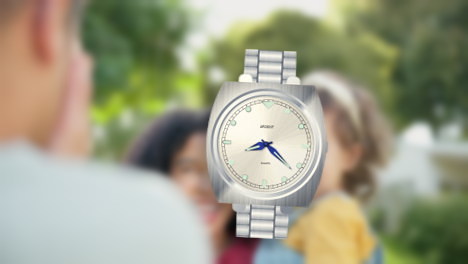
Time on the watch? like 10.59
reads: 8.22
